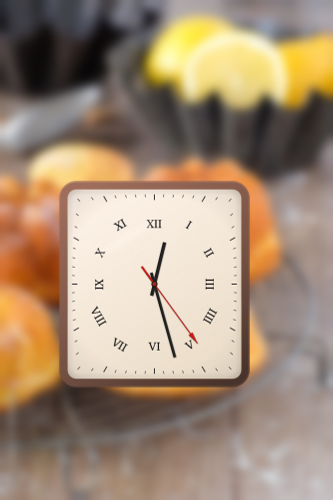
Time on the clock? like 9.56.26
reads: 12.27.24
